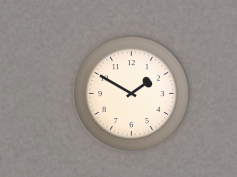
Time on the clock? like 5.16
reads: 1.50
